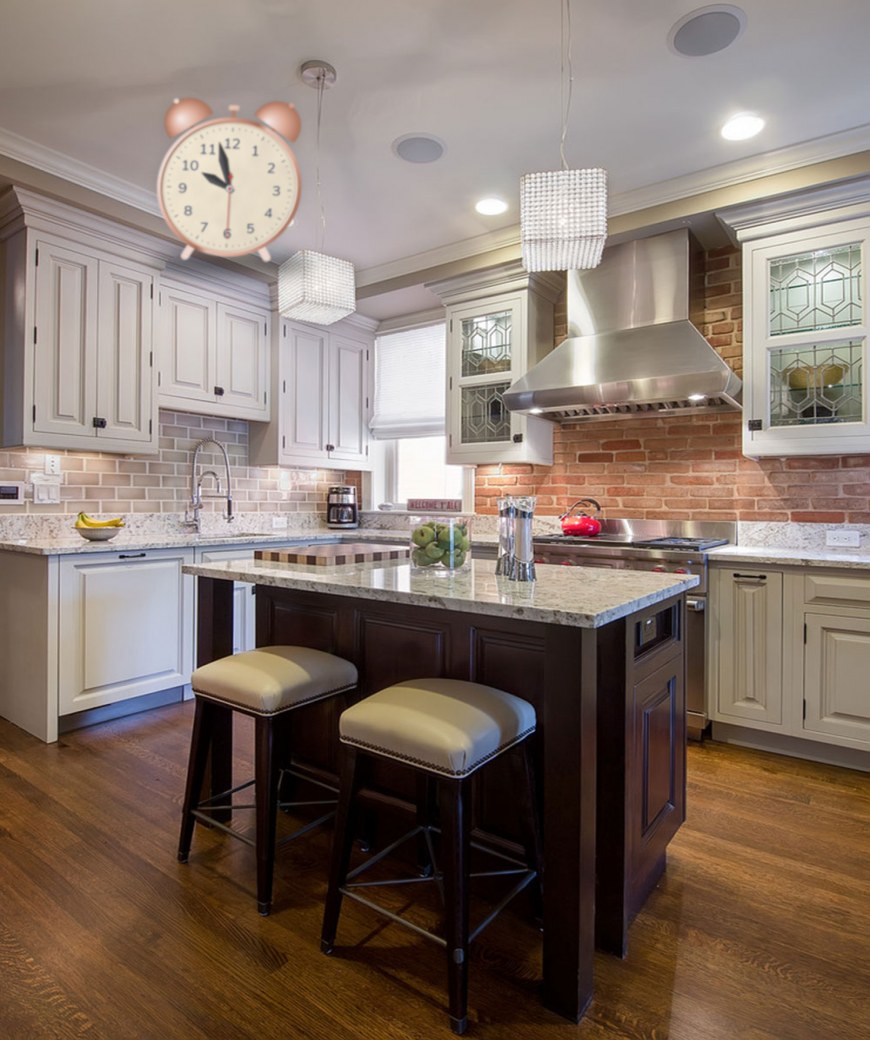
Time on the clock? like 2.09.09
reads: 9.57.30
